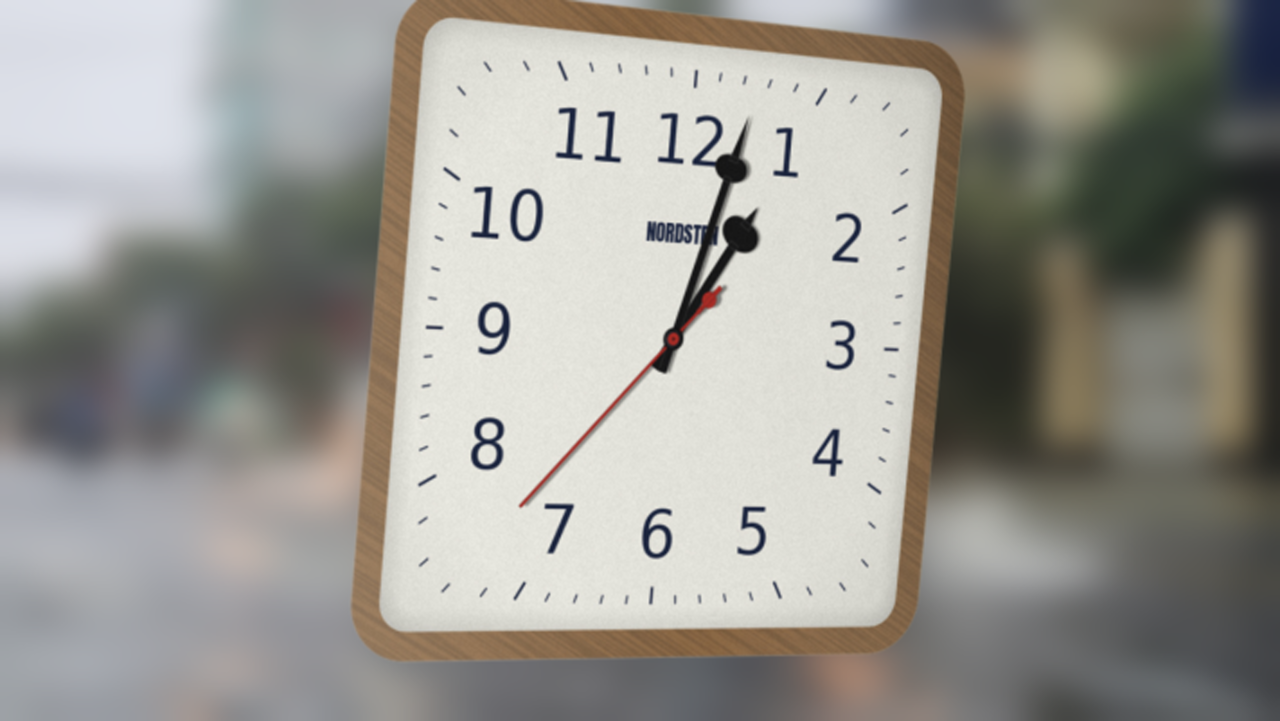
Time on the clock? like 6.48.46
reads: 1.02.37
